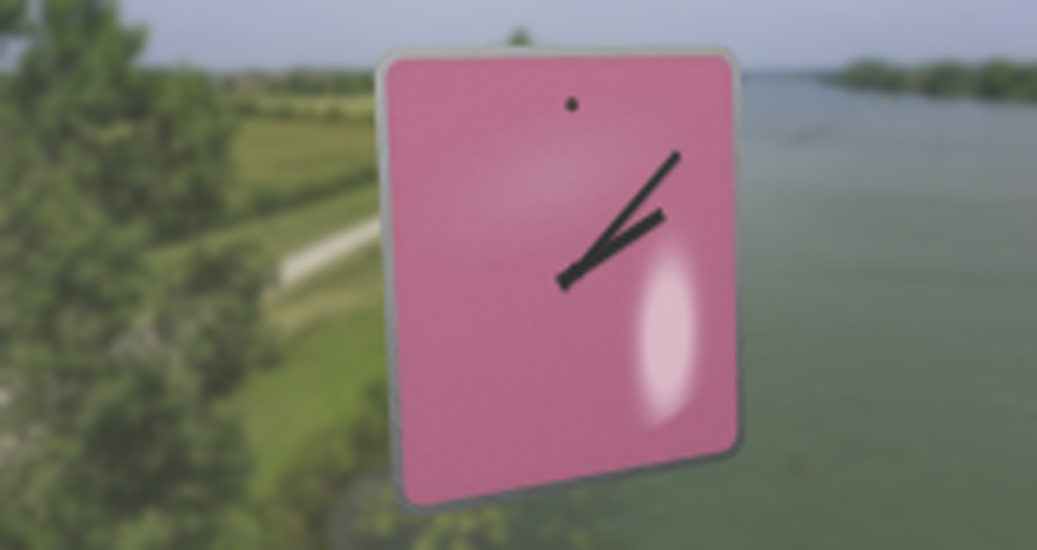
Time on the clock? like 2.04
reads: 2.08
